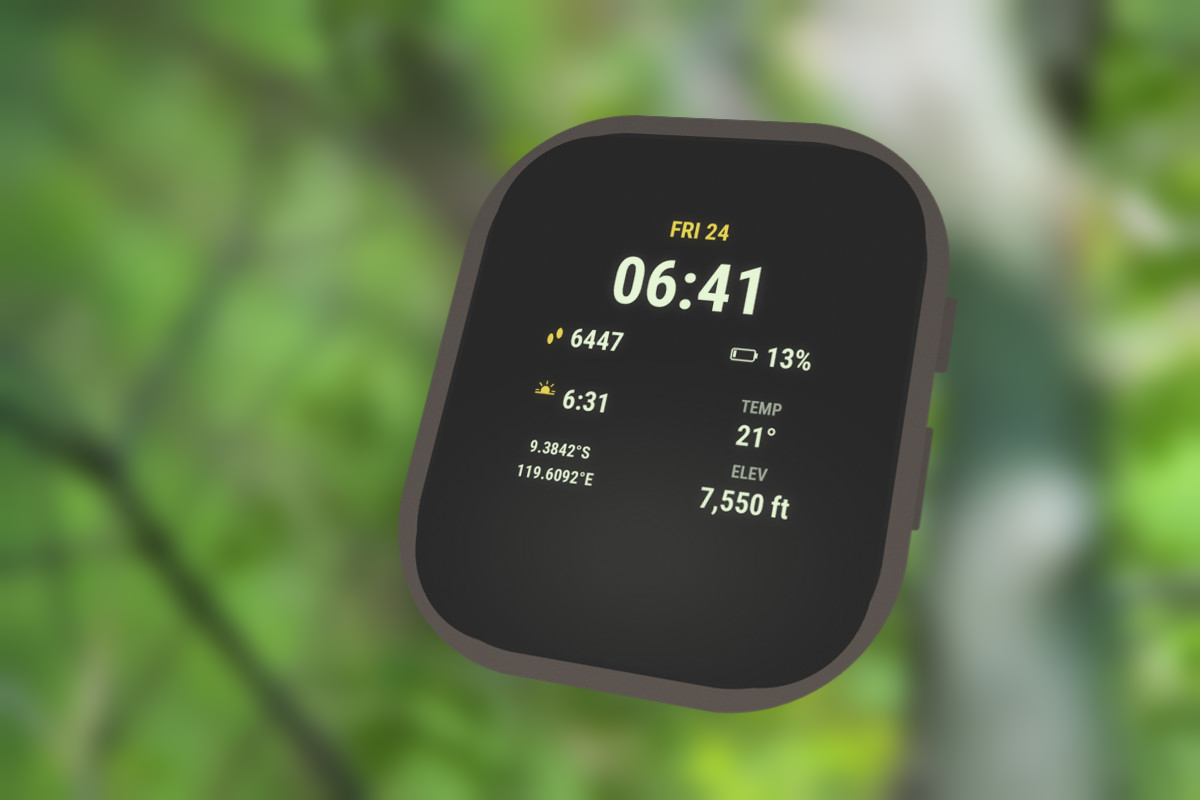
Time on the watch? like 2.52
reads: 6.41
